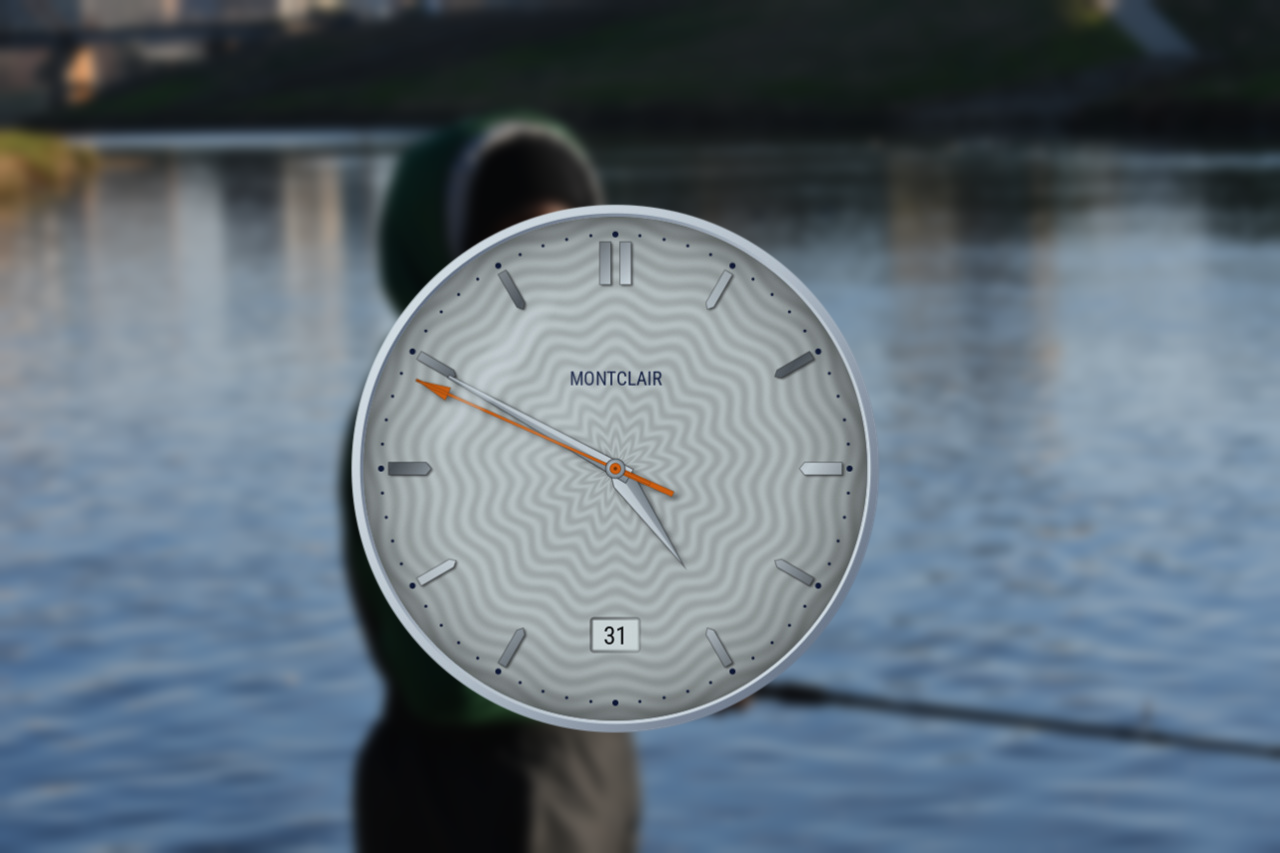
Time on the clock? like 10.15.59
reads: 4.49.49
